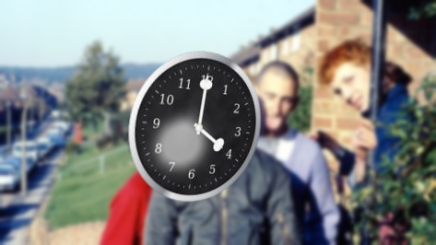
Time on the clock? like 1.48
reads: 4.00
